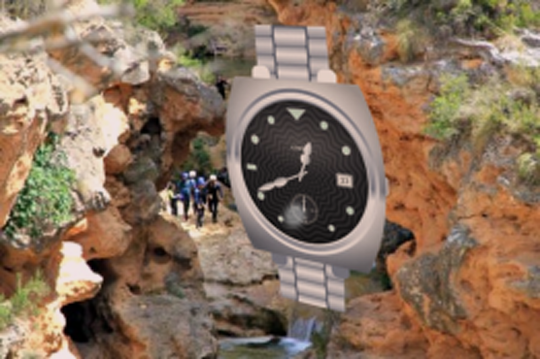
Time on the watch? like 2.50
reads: 12.41
